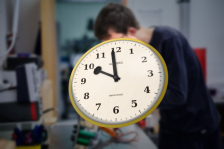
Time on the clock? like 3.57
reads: 9.59
